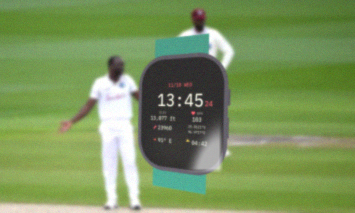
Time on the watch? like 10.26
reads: 13.45
